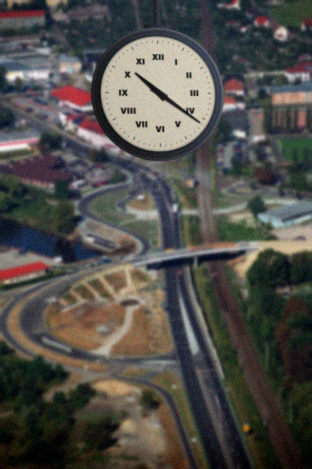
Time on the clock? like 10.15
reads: 10.21
